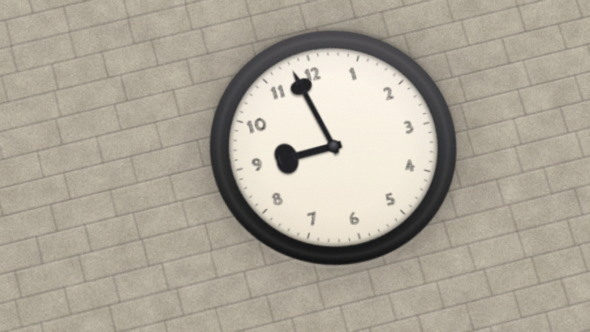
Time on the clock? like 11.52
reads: 8.58
